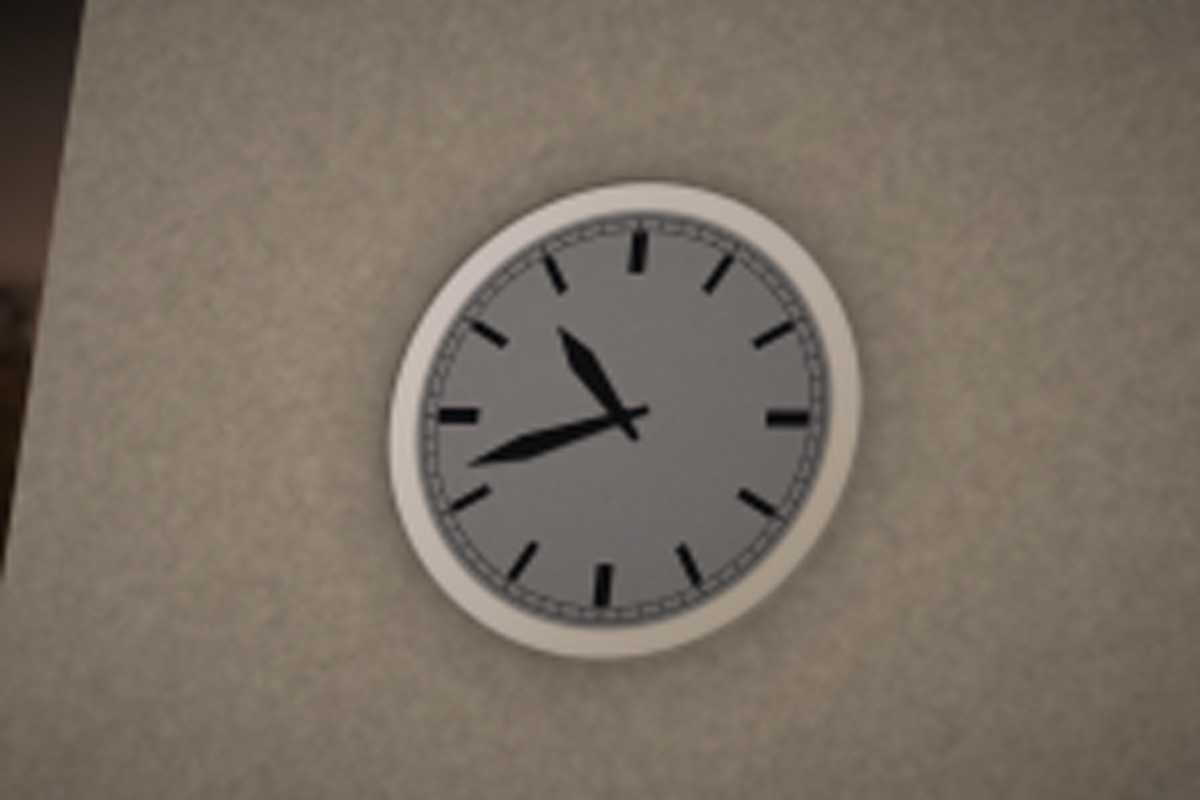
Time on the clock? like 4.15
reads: 10.42
